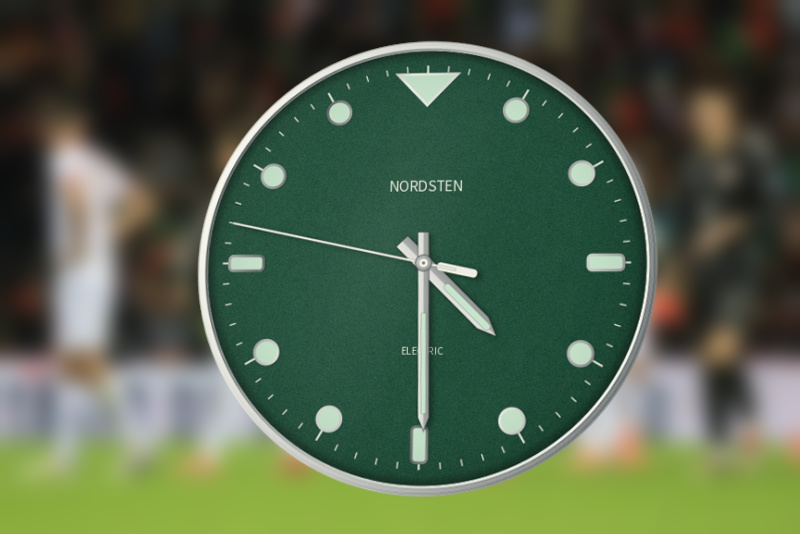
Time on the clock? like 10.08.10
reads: 4.29.47
